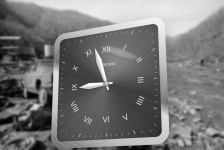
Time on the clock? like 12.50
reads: 8.57
